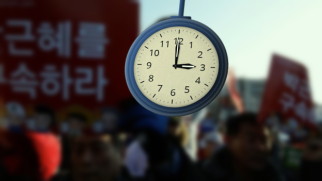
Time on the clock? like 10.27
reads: 3.00
